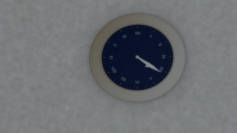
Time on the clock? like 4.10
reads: 4.21
